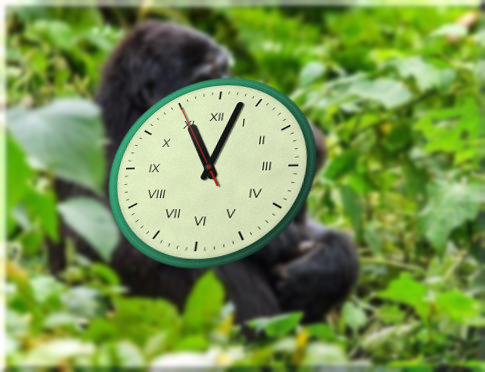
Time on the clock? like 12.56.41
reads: 11.02.55
